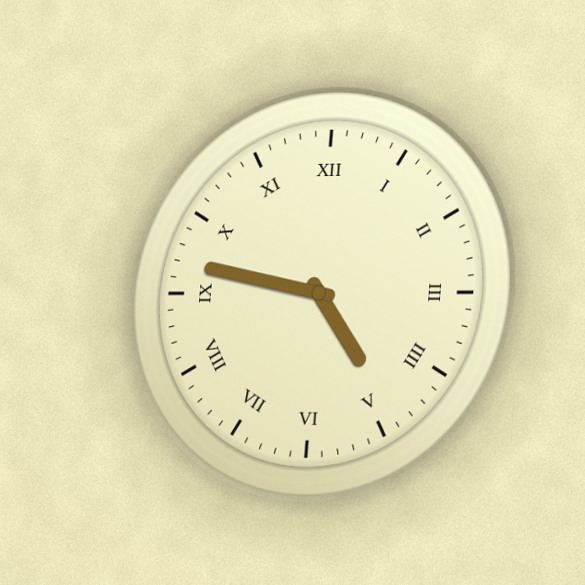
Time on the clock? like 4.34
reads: 4.47
